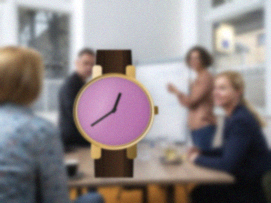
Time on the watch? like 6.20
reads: 12.39
